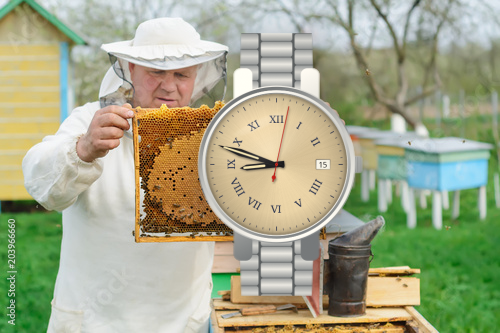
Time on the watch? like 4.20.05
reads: 8.48.02
